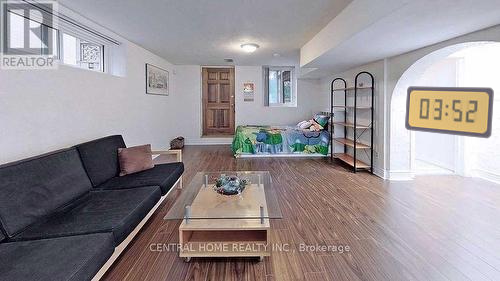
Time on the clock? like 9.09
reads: 3.52
